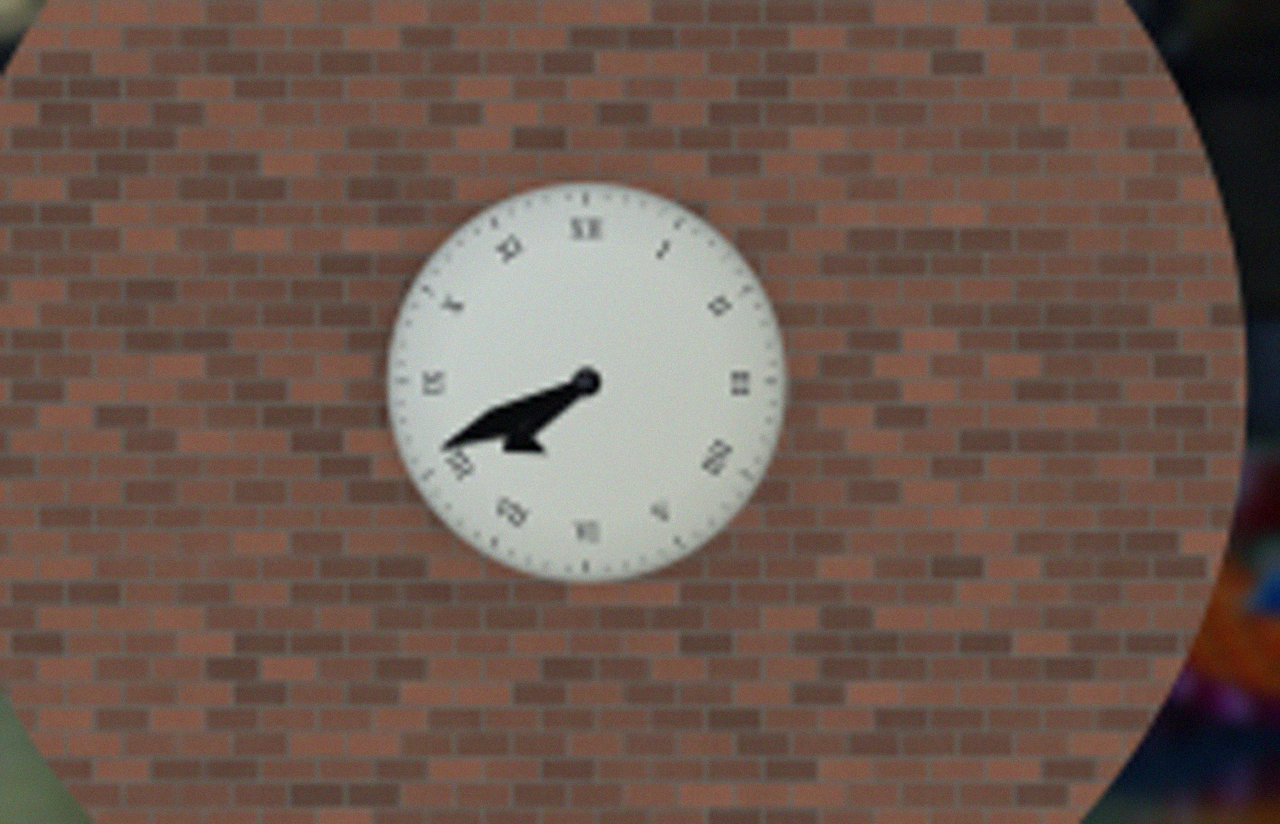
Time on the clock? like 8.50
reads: 7.41
